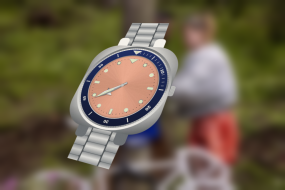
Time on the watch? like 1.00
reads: 7.39
